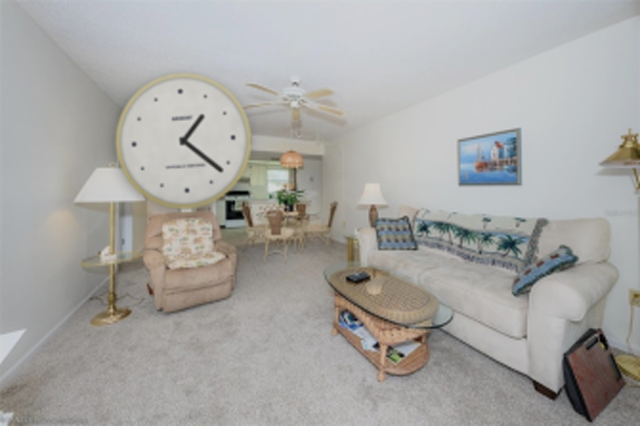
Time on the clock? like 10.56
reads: 1.22
